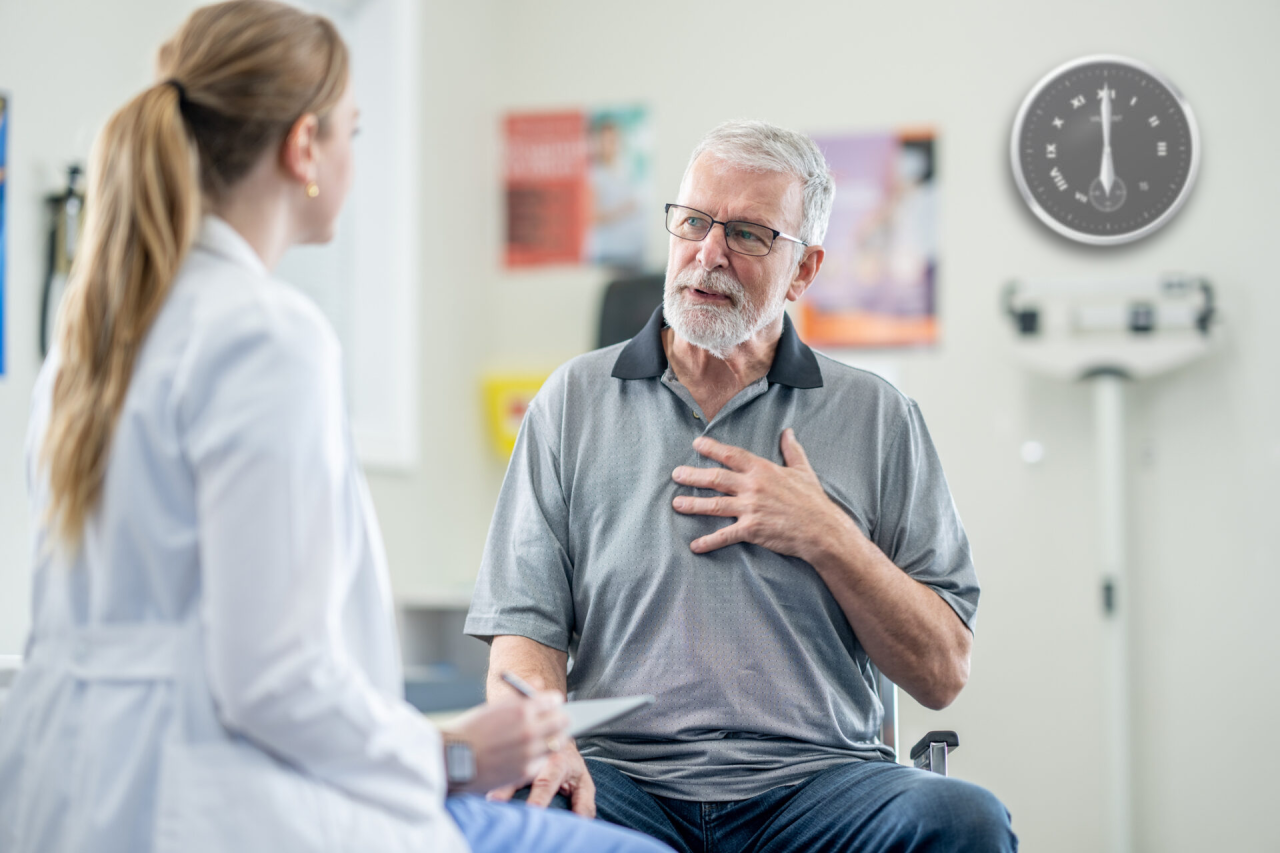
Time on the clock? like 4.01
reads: 6.00
